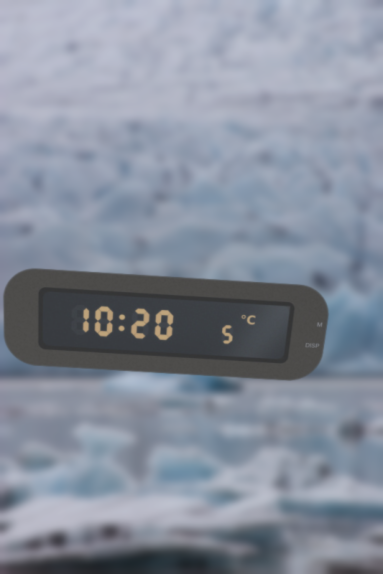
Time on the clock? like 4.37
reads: 10.20
